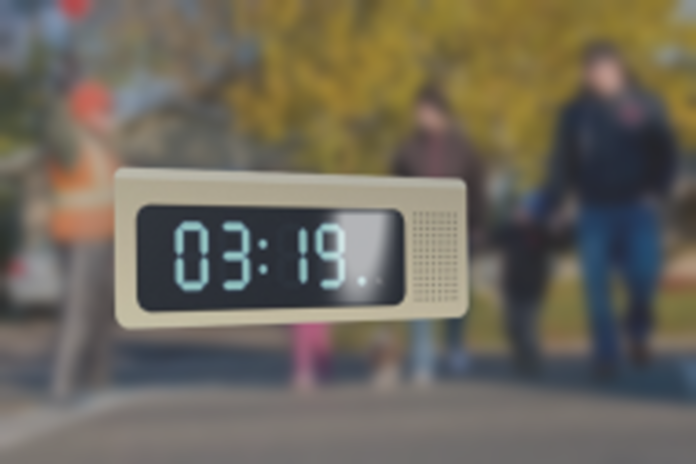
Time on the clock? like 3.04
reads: 3.19
